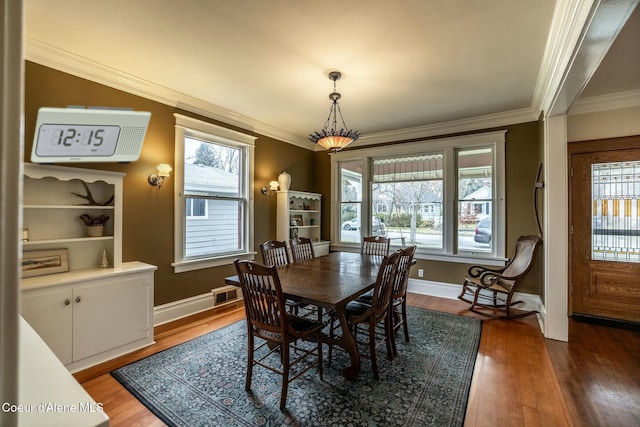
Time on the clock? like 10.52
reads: 12.15
